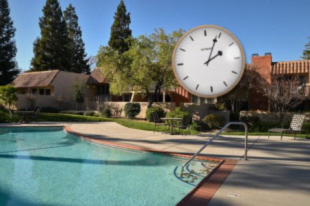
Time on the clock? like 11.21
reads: 2.04
